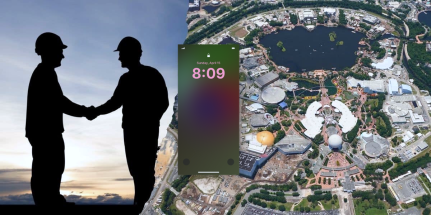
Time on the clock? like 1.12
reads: 8.09
